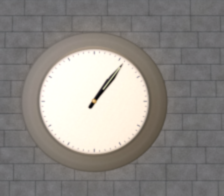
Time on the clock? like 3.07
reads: 1.06
